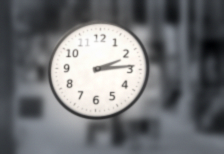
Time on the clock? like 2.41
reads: 2.14
